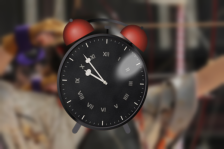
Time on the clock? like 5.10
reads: 9.53
